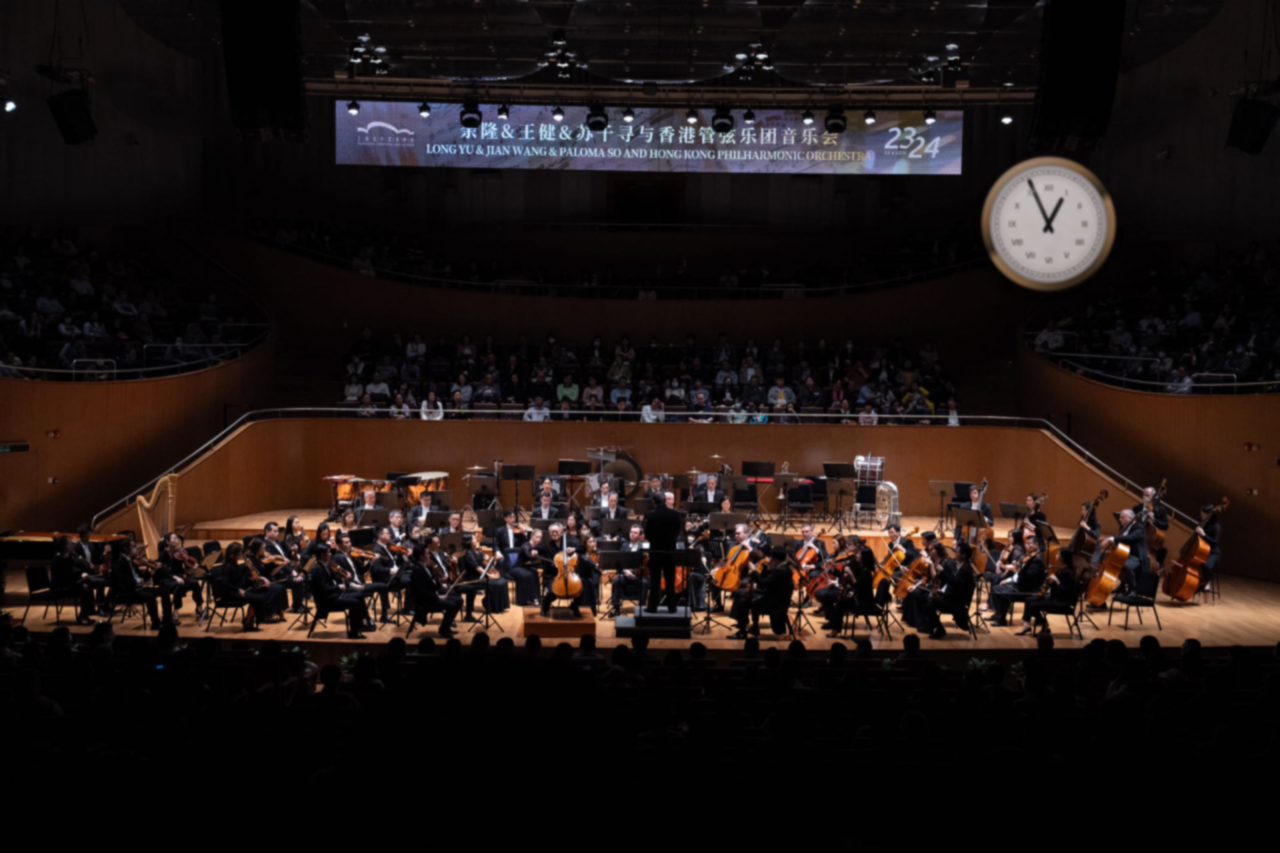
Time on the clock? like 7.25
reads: 12.56
